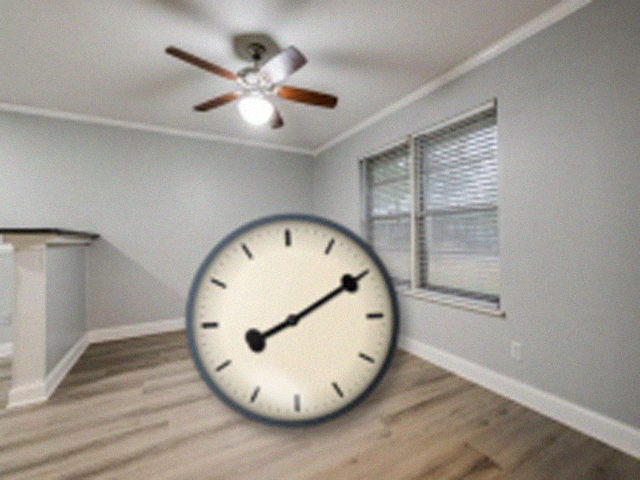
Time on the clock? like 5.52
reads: 8.10
